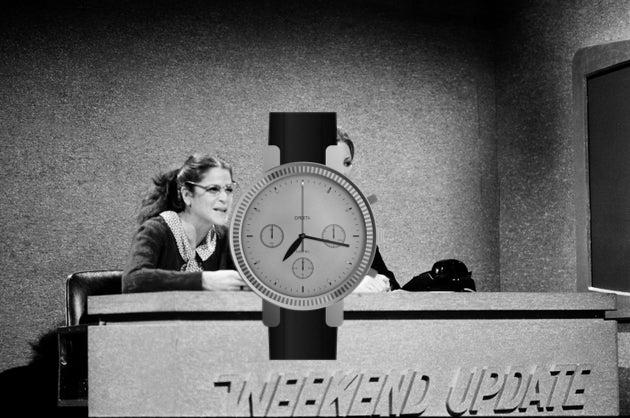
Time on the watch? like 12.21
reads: 7.17
